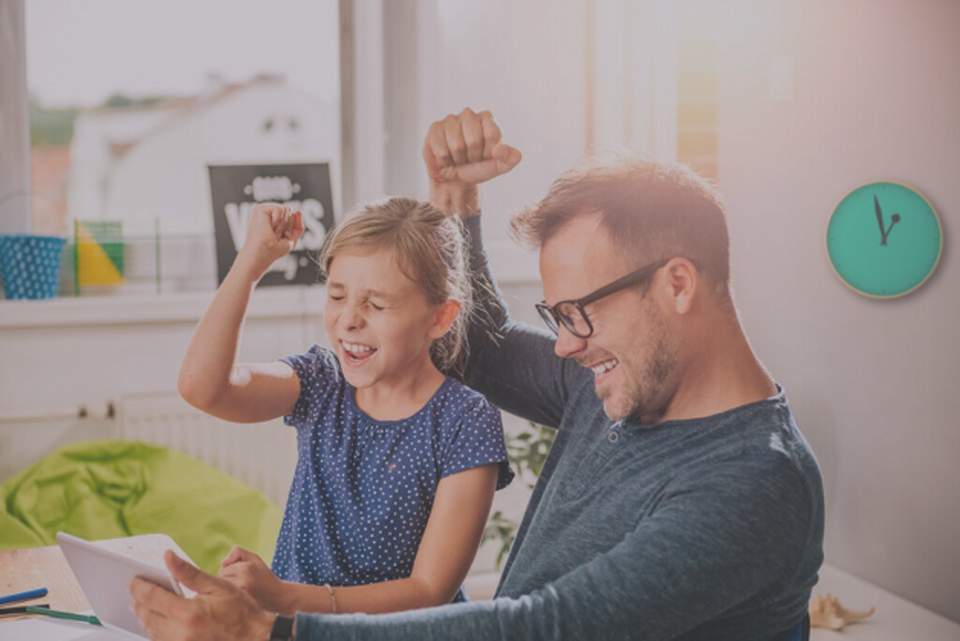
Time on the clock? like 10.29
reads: 12.58
